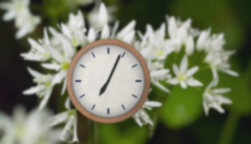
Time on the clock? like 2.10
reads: 7.04
